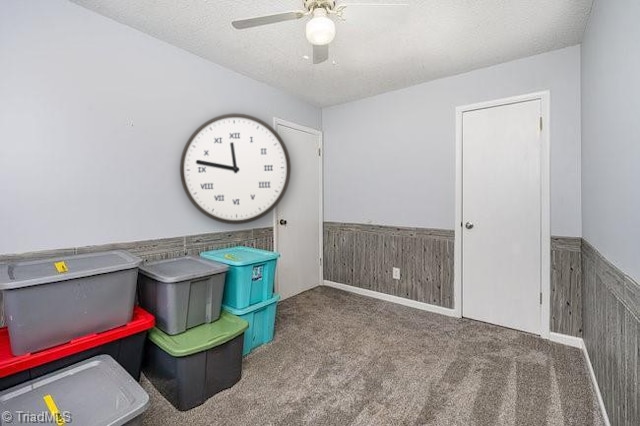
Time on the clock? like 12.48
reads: 11.47
